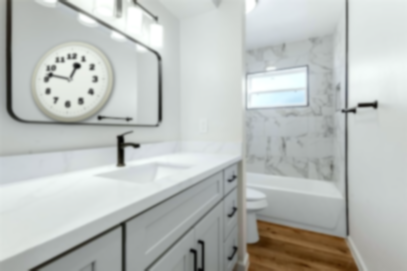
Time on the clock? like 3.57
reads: 12.47
